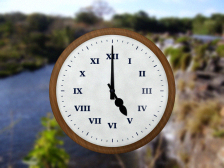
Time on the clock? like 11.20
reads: 5.00
